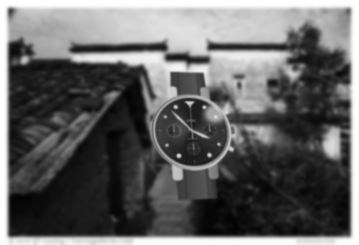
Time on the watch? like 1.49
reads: 3.53
